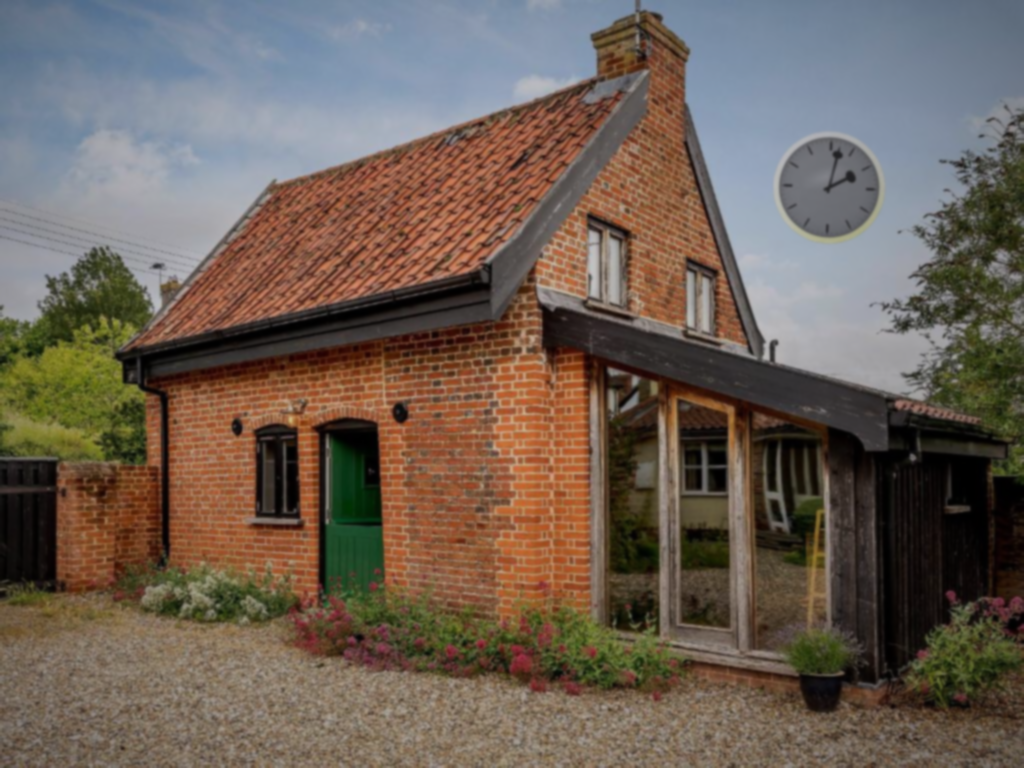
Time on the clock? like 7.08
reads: 2.02
